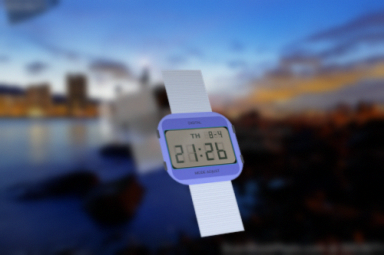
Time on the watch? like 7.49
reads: 21.26
